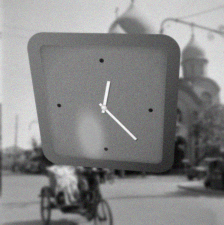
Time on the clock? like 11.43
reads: 12.23
